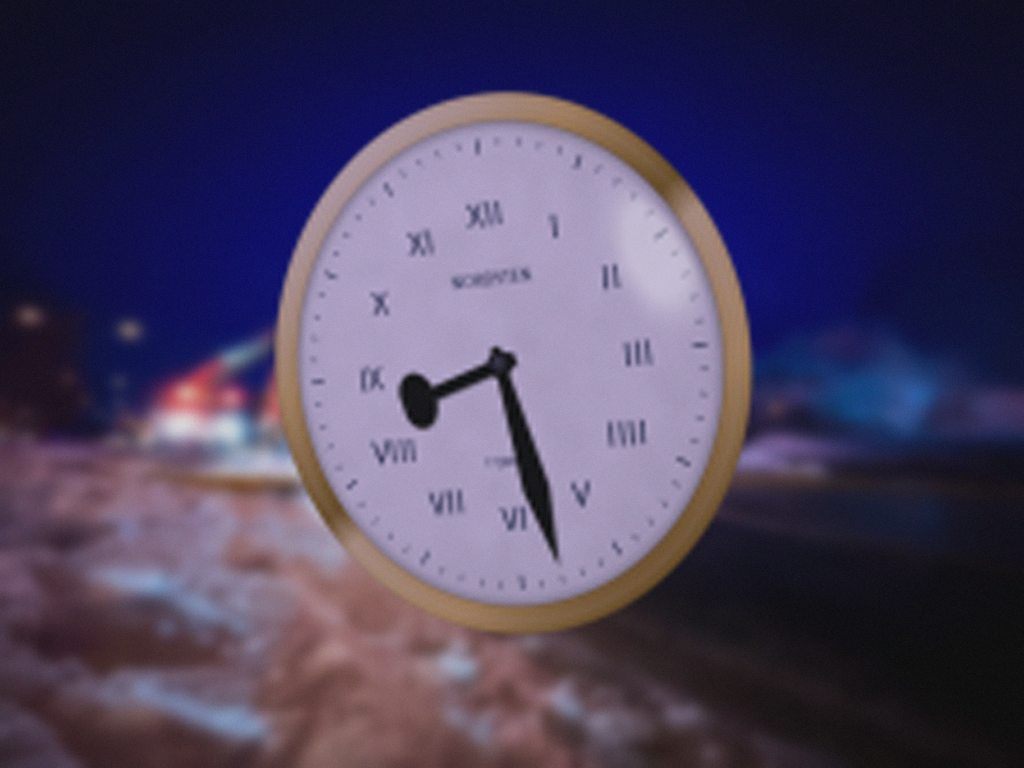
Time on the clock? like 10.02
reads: 8.28
